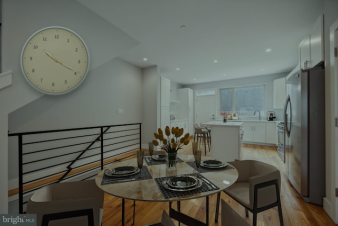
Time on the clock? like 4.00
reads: 10.19
